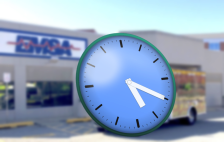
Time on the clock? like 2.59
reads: 5.20
